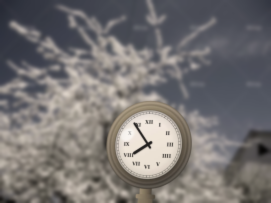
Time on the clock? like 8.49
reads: 7.54
